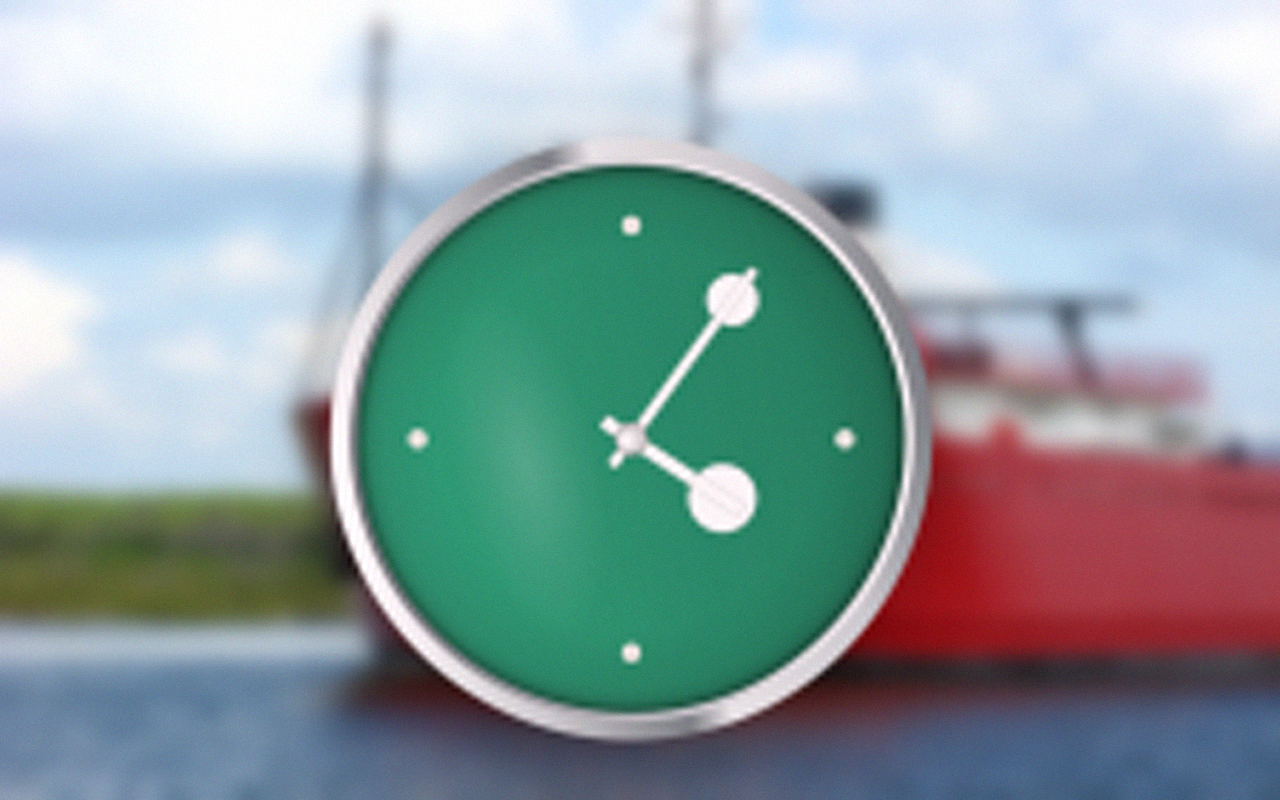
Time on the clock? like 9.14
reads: 4.06
